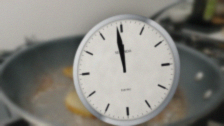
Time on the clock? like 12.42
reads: 11.59
